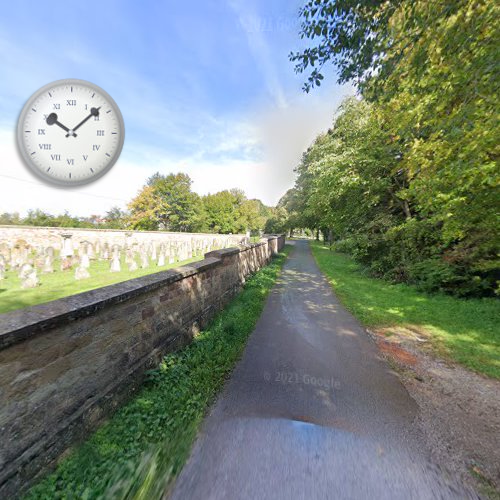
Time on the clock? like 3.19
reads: 10.08
